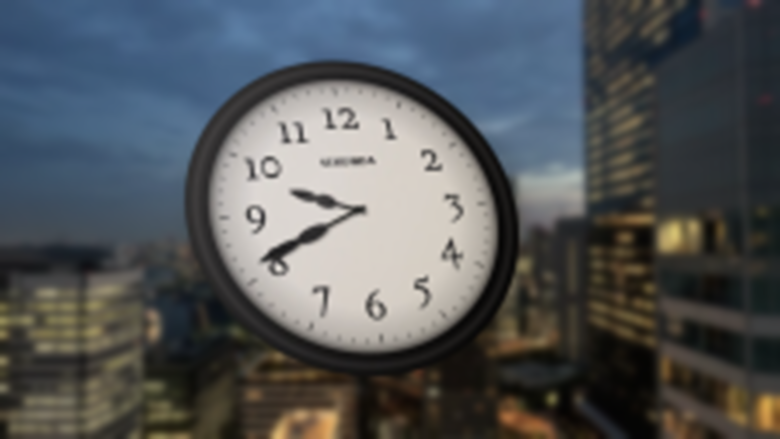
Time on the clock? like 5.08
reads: 9.41
